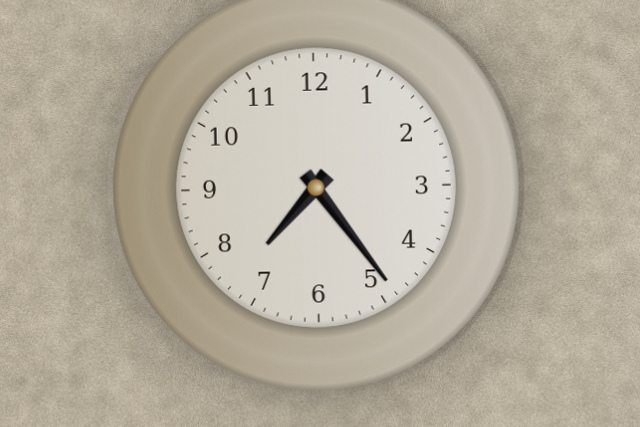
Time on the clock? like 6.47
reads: 7.24
